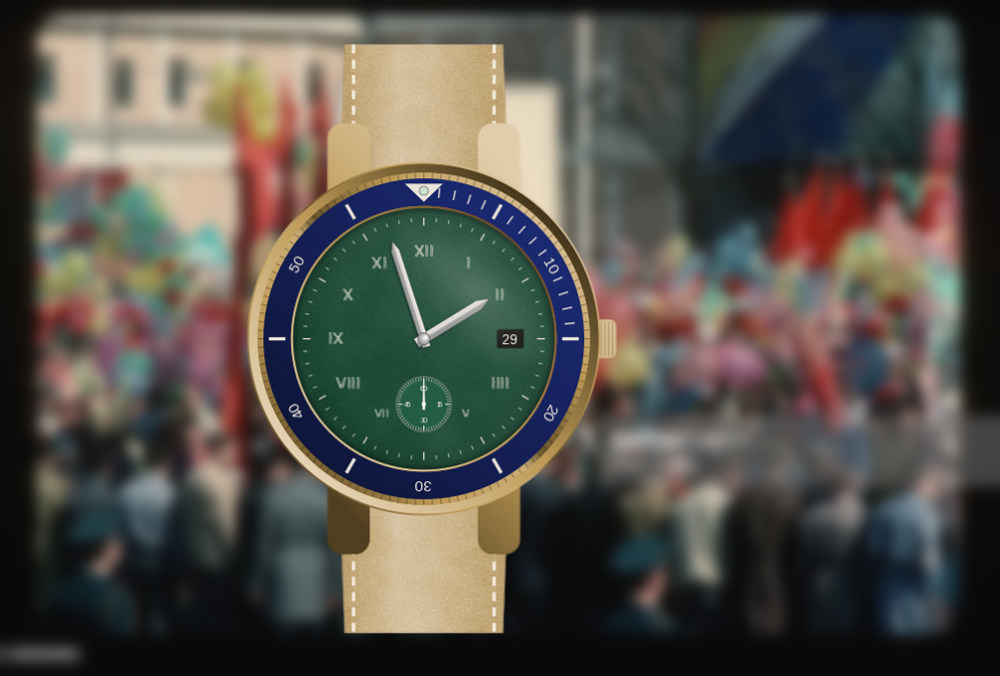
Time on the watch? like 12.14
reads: 1.57
